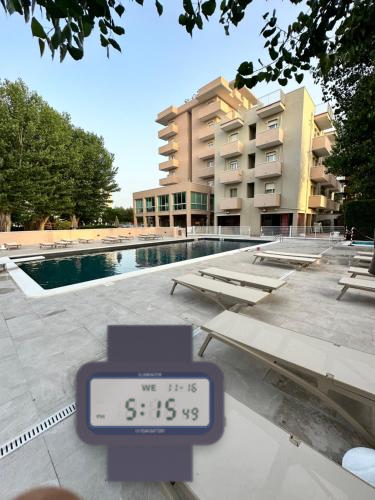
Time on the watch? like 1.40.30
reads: 5.15.49
